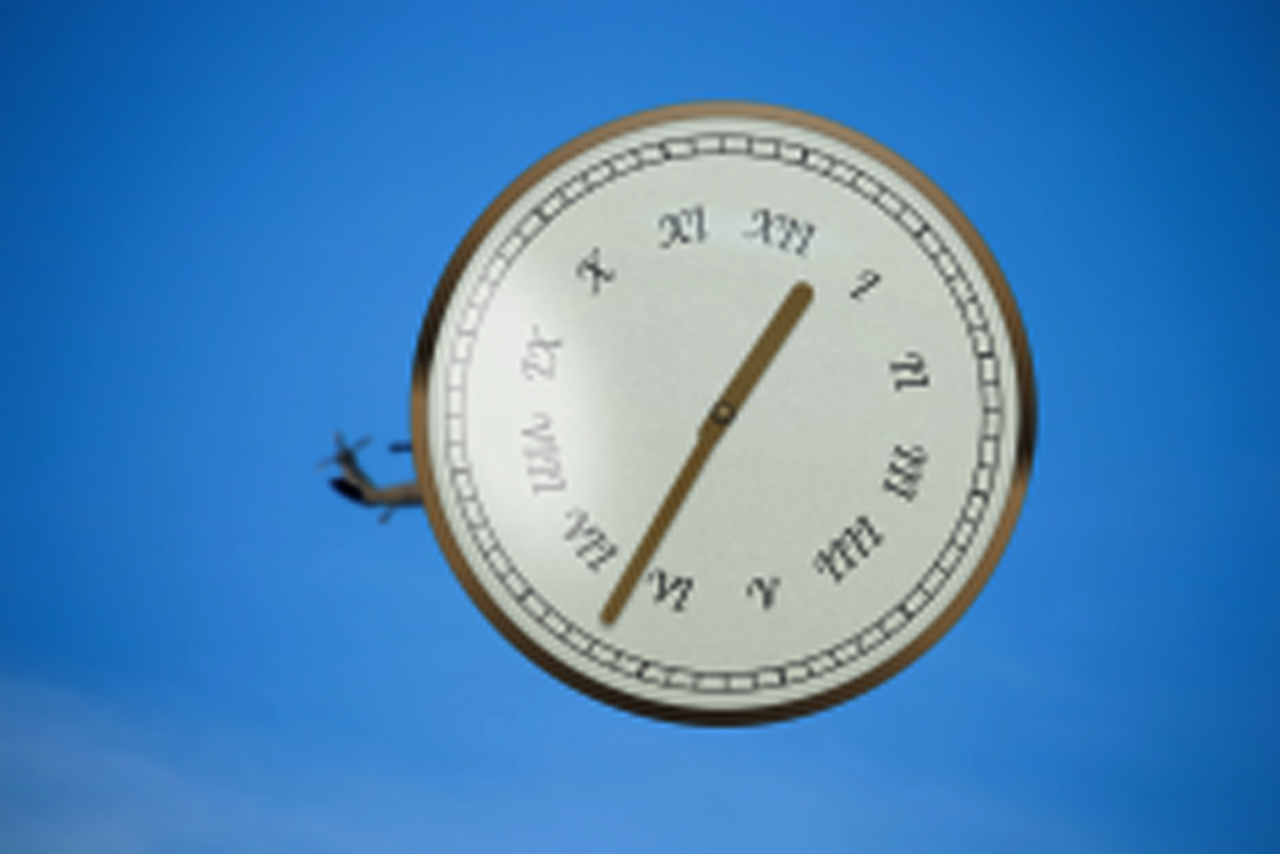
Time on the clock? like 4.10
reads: 12.32
